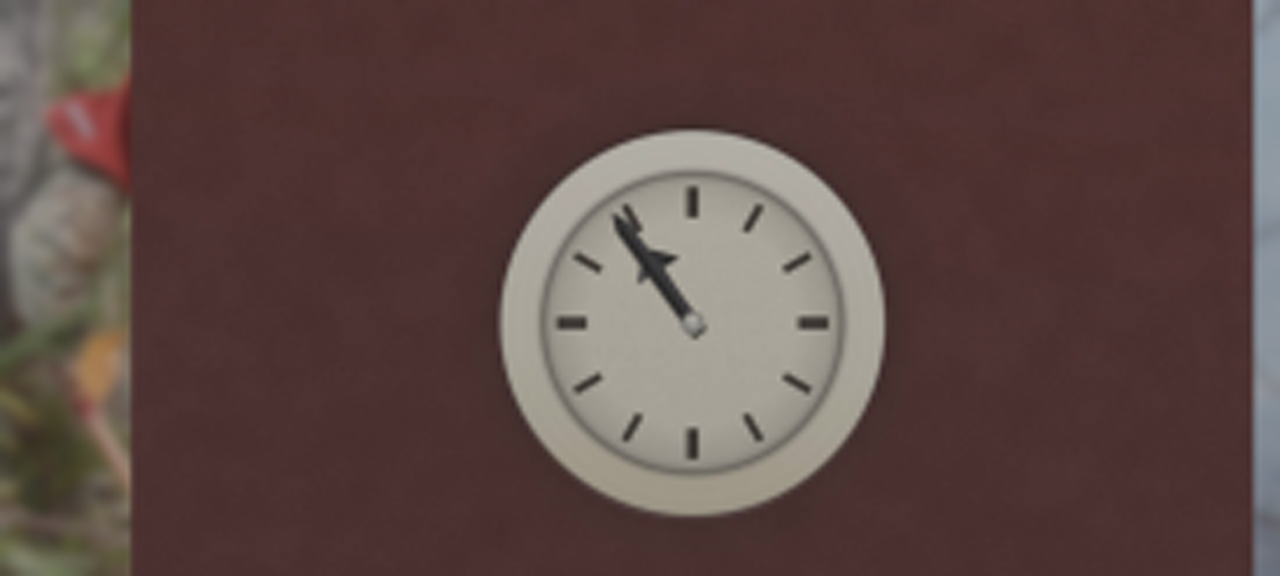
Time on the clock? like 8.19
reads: 10.54
